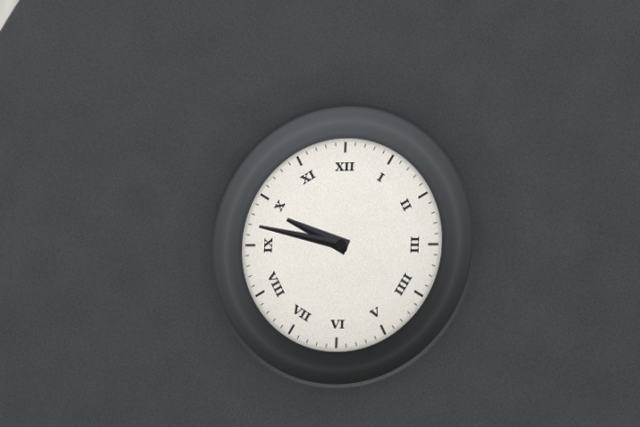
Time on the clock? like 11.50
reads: 9.47
